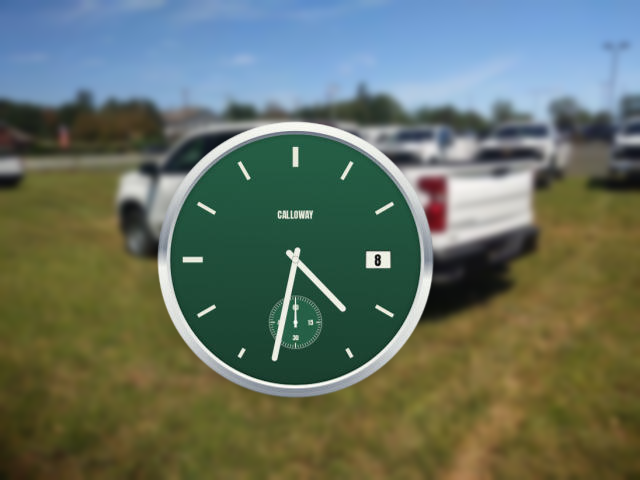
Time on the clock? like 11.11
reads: 4.32
